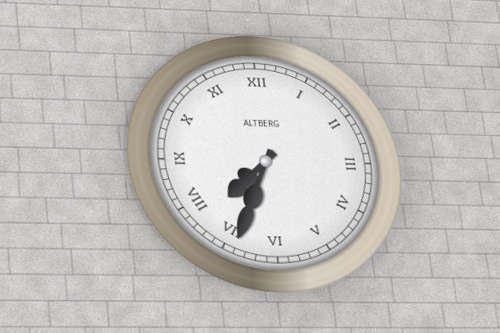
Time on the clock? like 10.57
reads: 7.34
